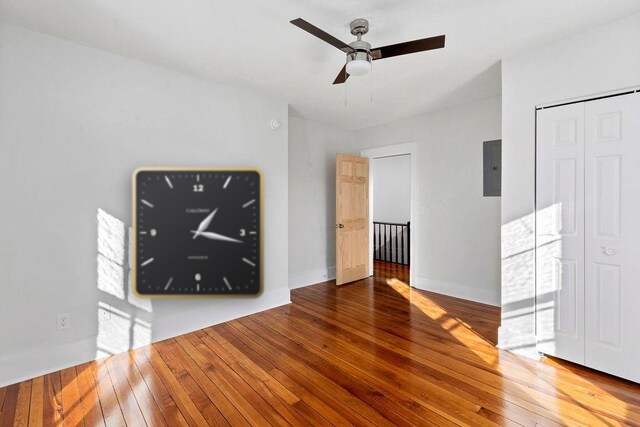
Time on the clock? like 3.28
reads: 1.17
